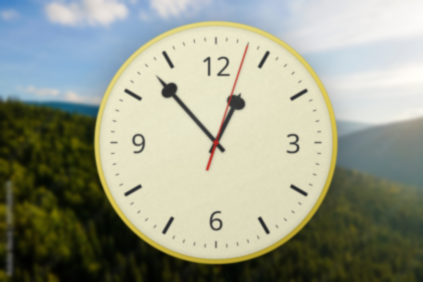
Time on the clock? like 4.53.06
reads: 12.53.03
